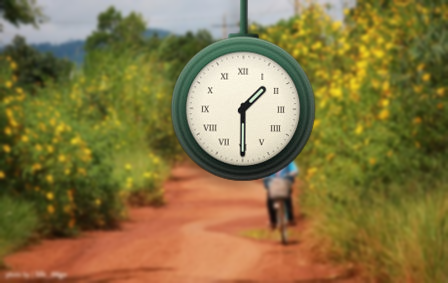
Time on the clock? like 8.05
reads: 1.30
